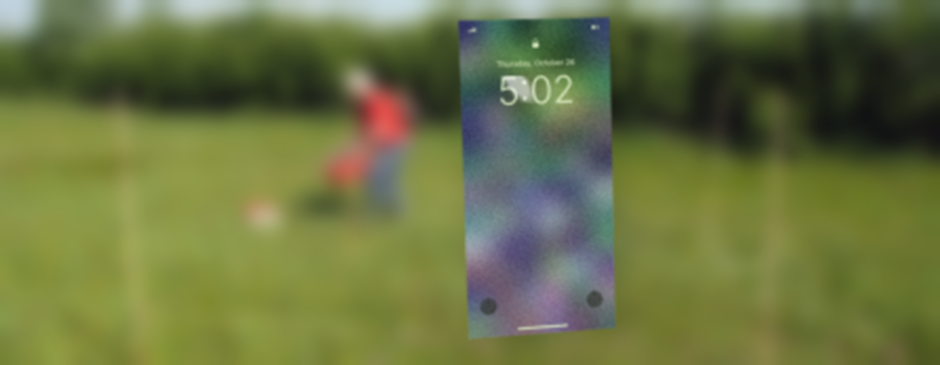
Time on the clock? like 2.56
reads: 5.02
